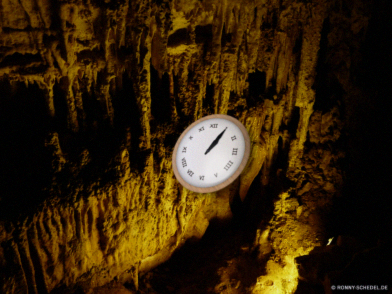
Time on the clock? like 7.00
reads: 1.05
